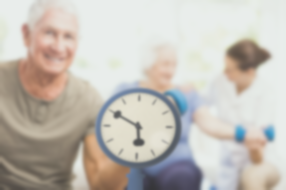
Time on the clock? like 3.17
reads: 5.50
